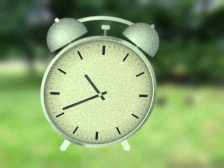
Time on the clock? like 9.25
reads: 10.41
